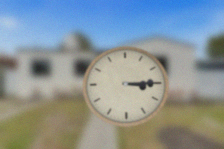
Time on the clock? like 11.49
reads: 3.15
